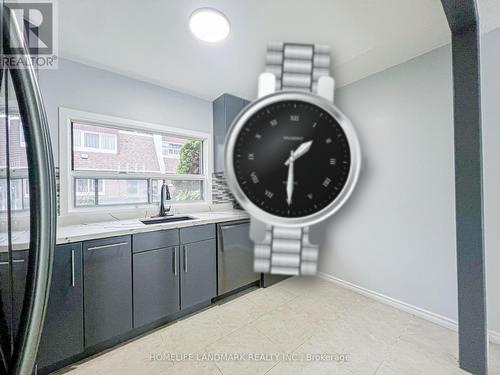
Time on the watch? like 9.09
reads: 1.30
